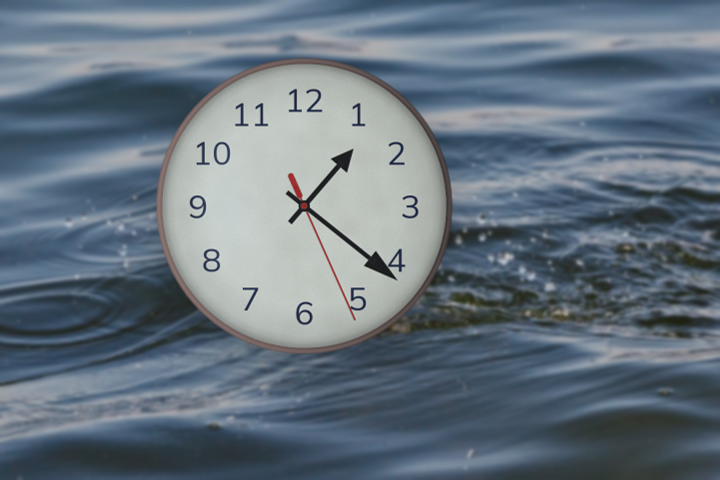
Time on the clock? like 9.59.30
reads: 1.21.26
